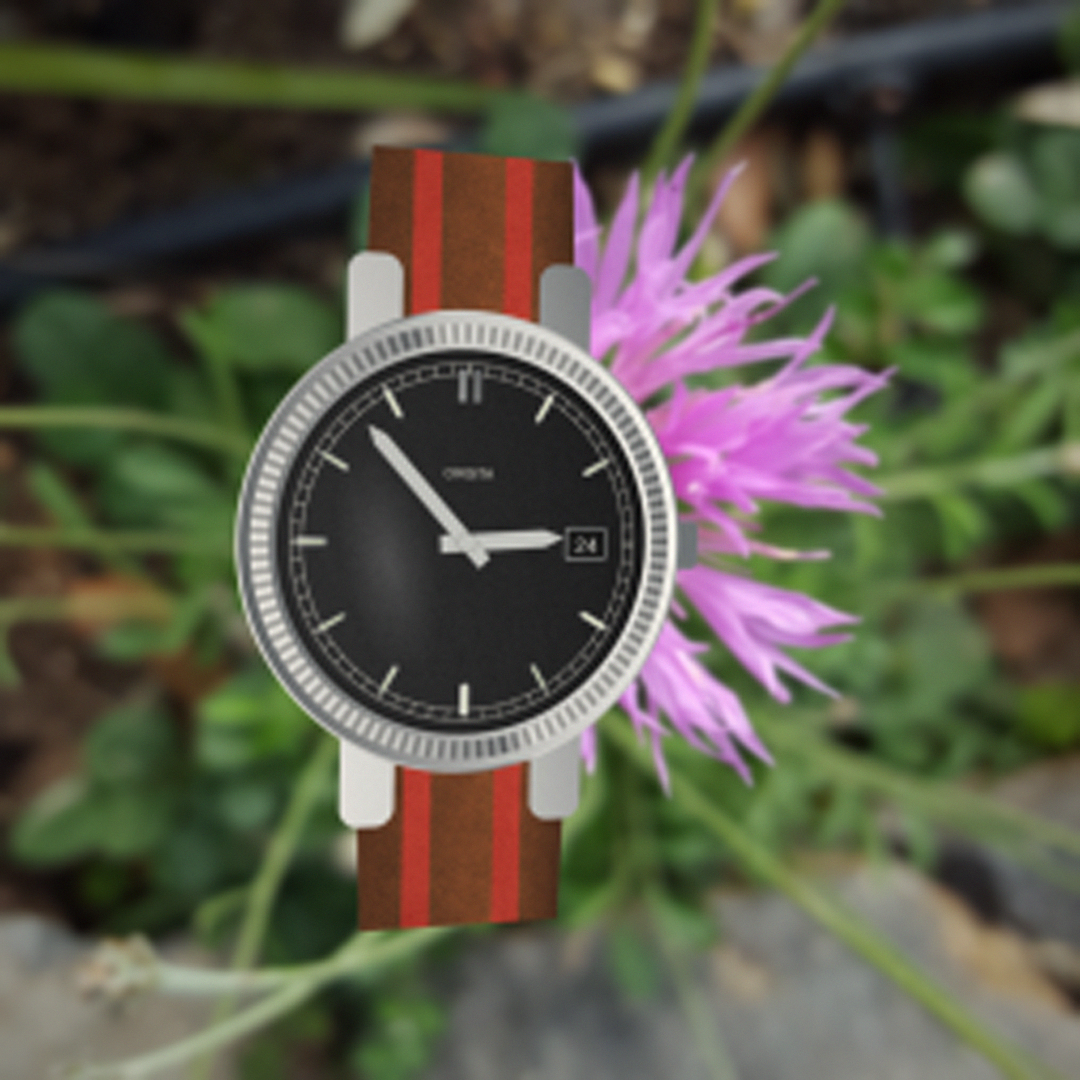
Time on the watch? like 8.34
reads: 2.53
